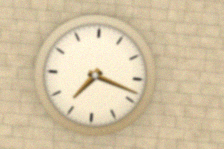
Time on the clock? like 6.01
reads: 7.18
